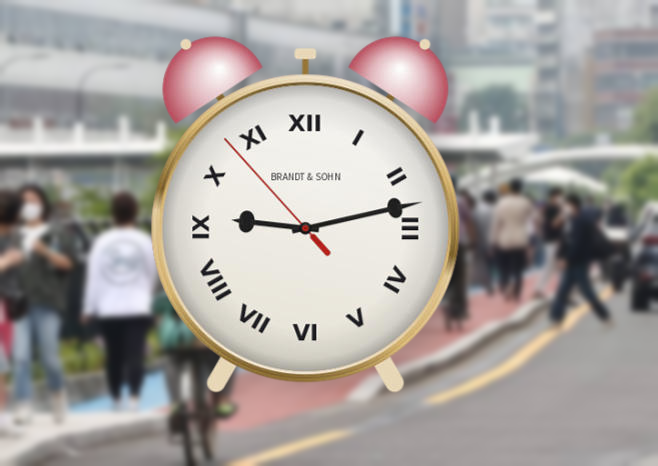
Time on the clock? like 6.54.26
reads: 9.12.53
